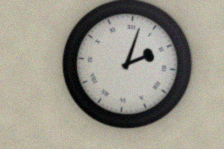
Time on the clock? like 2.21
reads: 2.02
